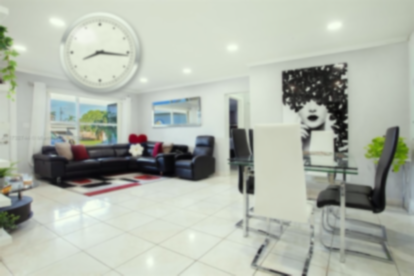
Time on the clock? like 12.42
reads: 8.16
